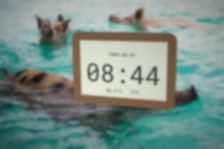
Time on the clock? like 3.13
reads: 8.44
